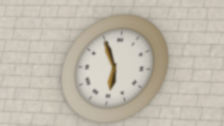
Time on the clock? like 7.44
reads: 5.55
